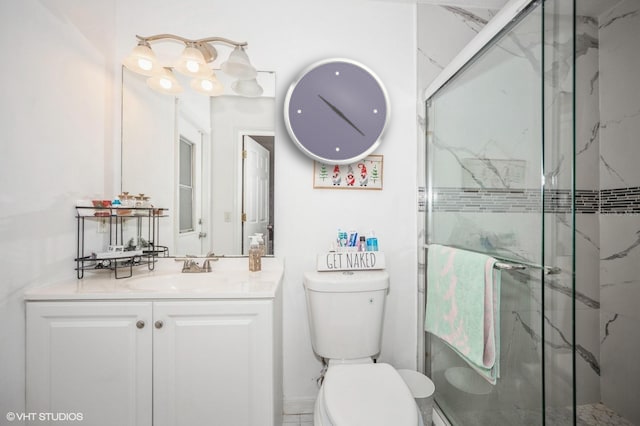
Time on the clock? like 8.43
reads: 10.22
